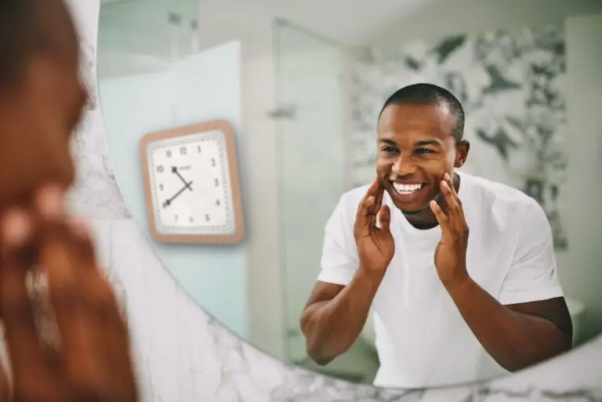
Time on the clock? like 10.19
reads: 10.40
